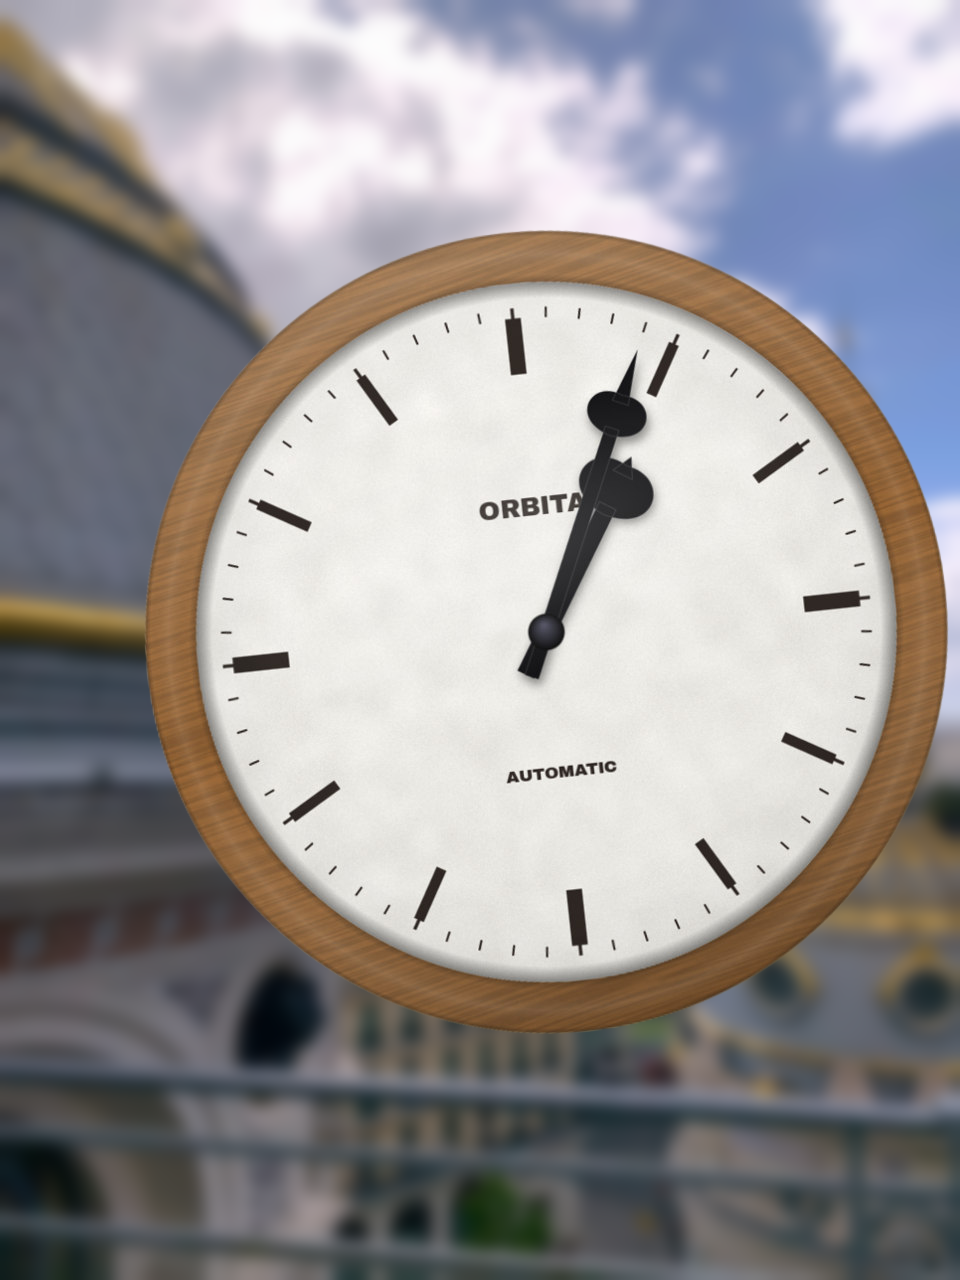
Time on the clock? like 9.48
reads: 1.04
